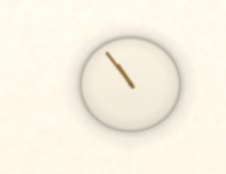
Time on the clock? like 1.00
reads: 10.54
